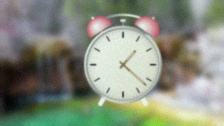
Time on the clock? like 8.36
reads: 1.22
